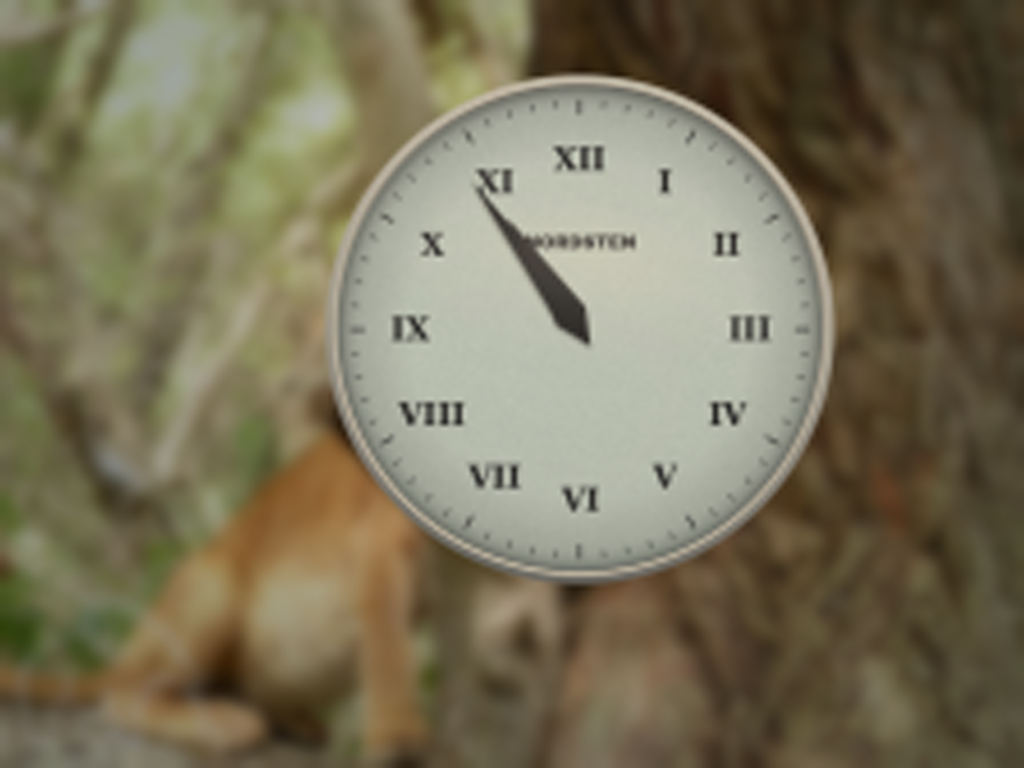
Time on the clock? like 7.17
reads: 10.54
